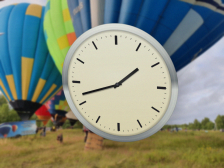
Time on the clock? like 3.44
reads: 1.42
